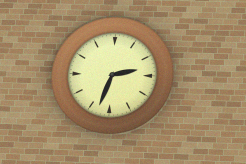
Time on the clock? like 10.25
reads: 2.33
